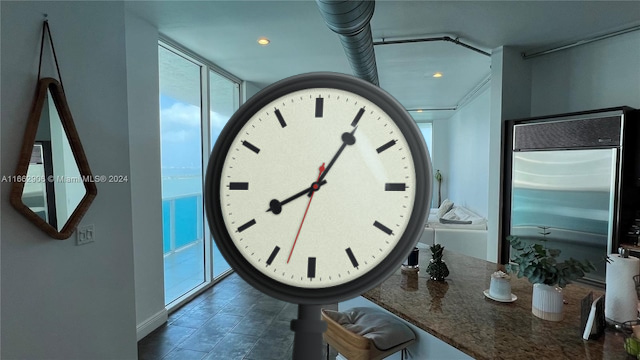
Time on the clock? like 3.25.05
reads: 8.05.33
